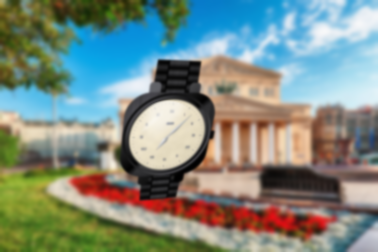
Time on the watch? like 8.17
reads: 7.07
